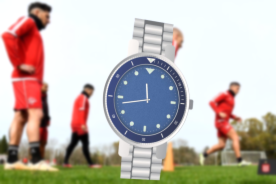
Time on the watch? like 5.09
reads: 11.43
